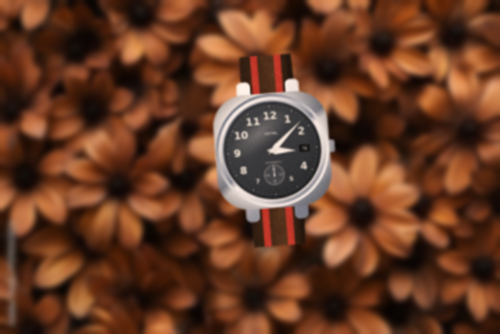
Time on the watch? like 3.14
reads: 3.08
